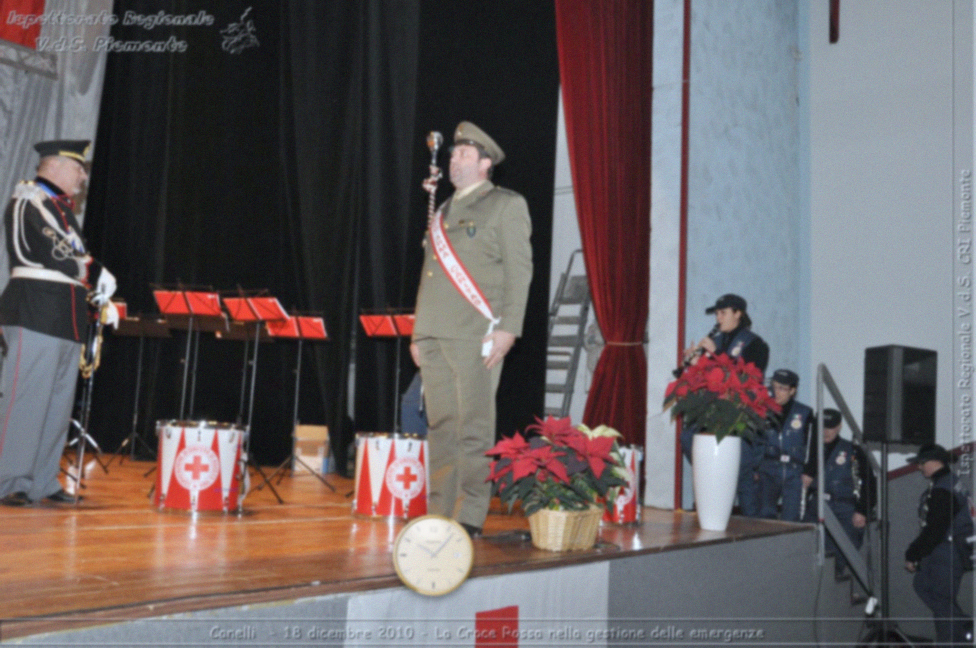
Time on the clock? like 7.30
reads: 10.07
